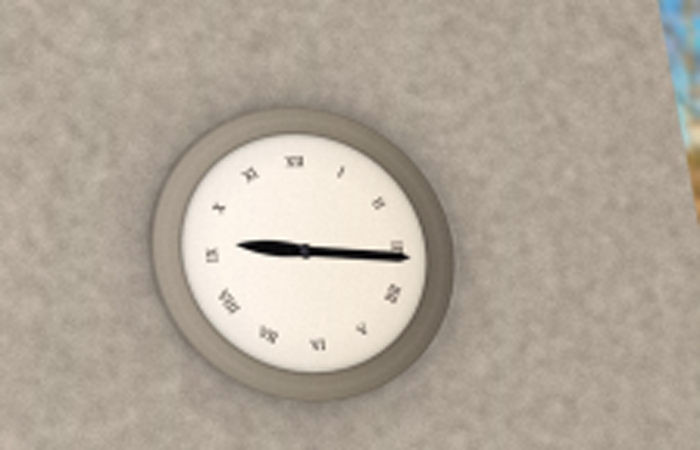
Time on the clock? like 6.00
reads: 9.16
